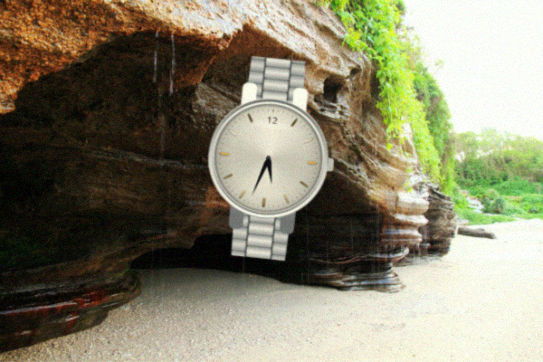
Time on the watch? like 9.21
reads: 5.33
